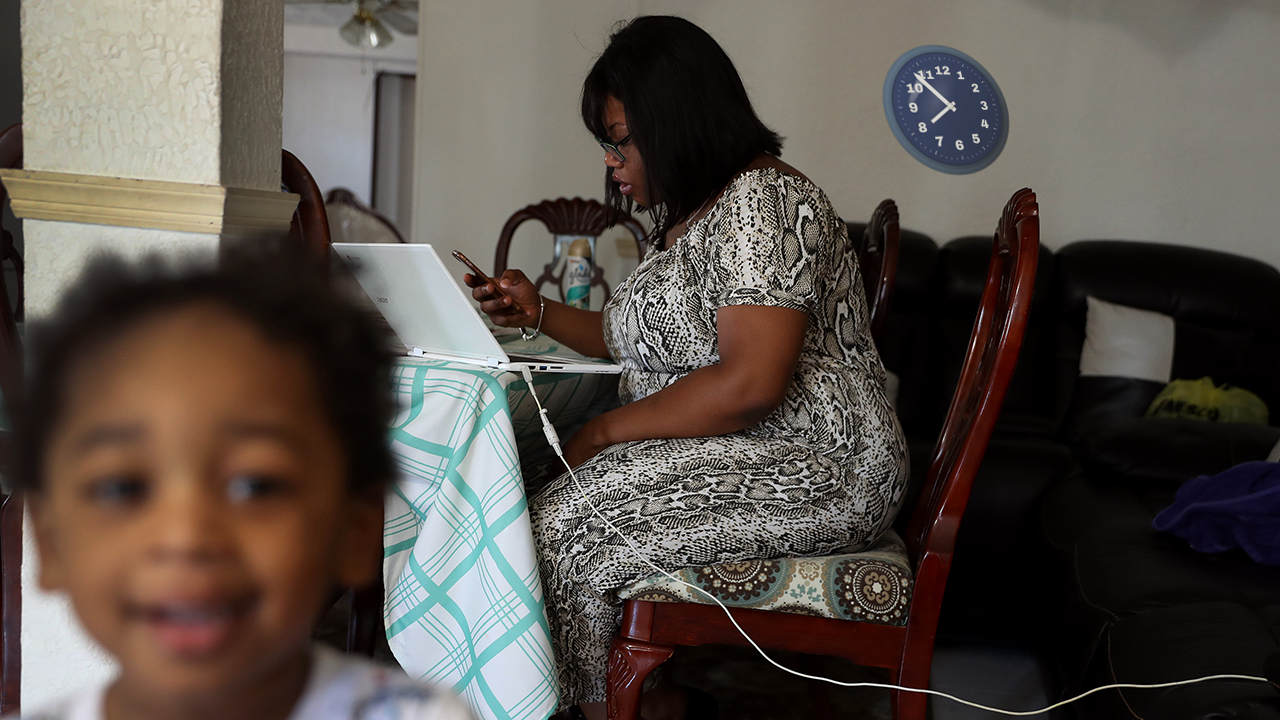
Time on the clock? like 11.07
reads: 7.53
